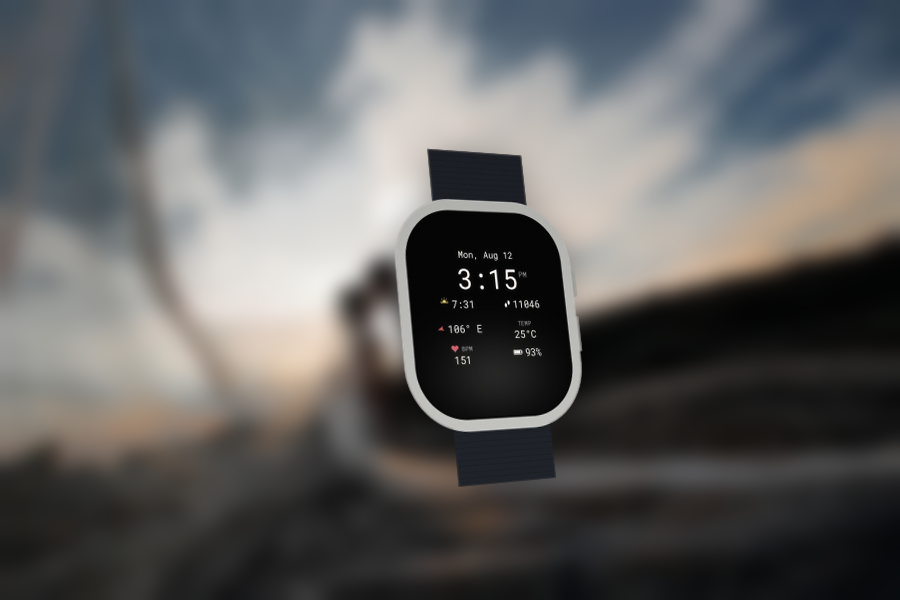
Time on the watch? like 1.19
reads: 3.15
